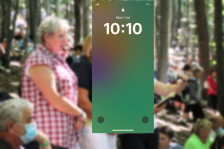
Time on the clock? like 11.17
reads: 10.10
